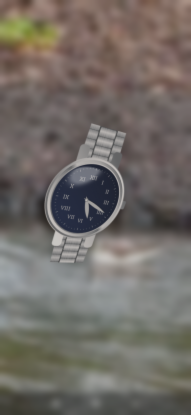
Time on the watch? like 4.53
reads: 5.19
